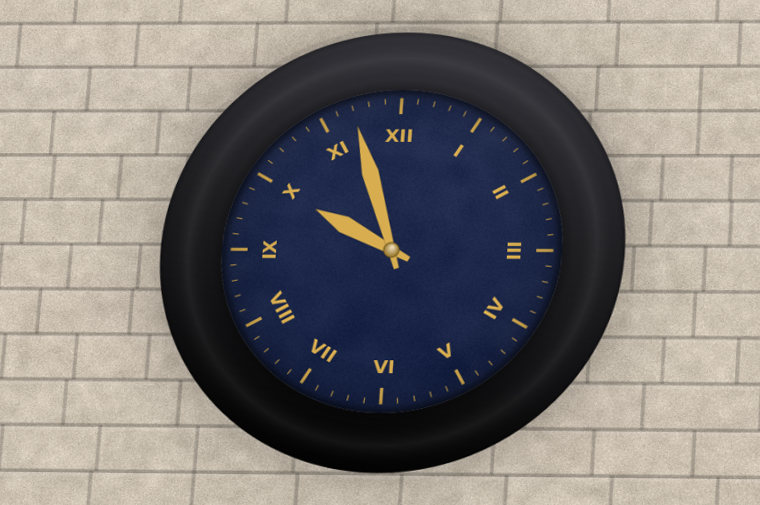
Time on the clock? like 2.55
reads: 9.57
